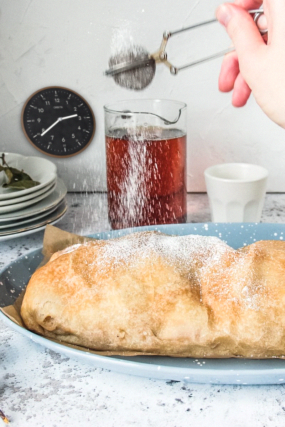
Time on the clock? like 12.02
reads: 2.39
